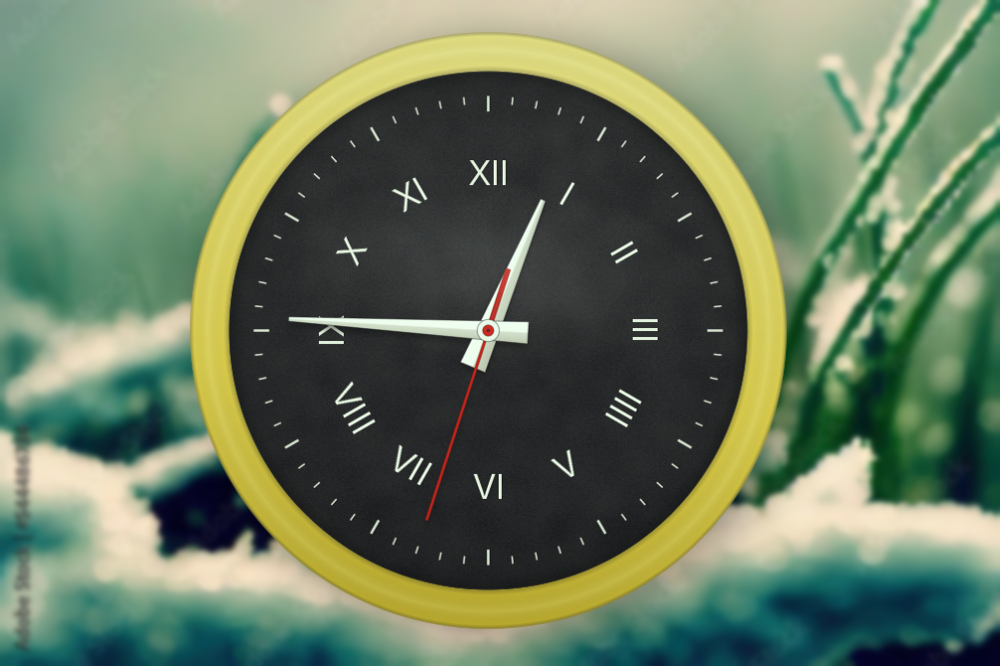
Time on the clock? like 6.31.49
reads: 12.45.33
